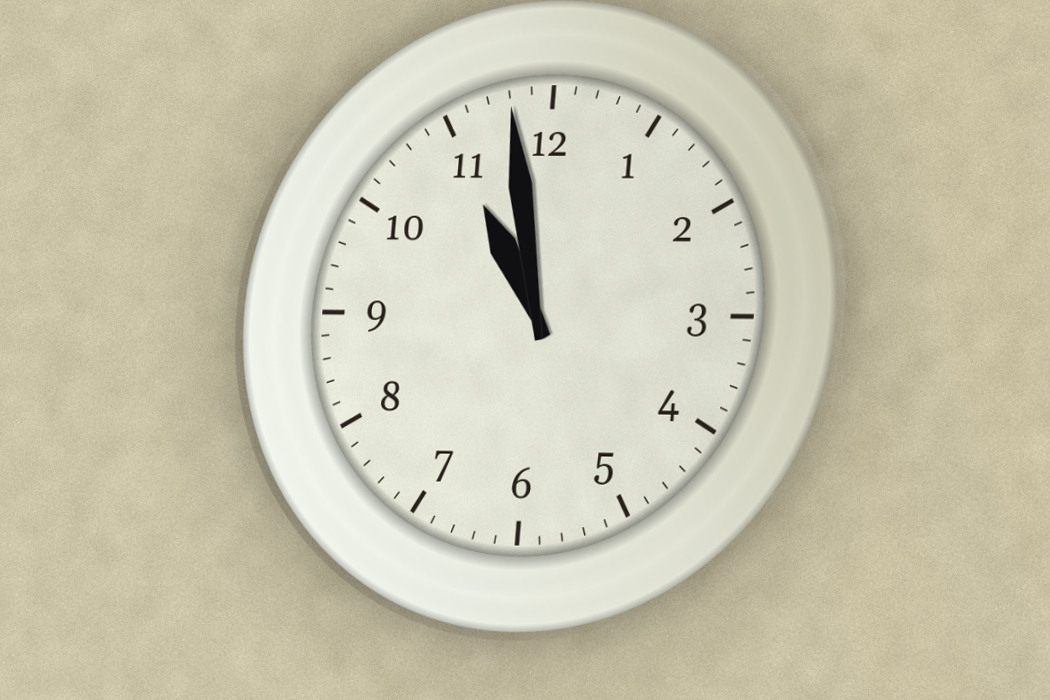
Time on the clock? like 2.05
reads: 10.58
